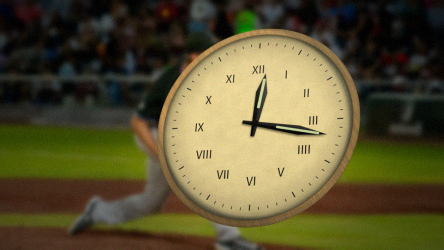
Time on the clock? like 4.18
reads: 12.17
